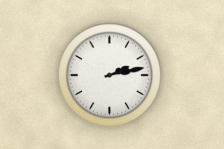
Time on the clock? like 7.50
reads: 2.13
